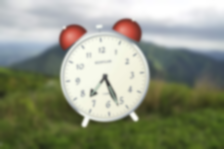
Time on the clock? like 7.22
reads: 7.27
